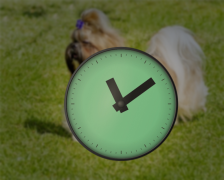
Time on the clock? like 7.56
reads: 11.09
